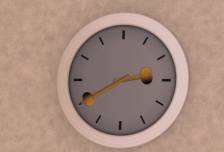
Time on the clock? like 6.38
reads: 2.40
